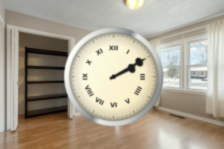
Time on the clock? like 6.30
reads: 2.10
